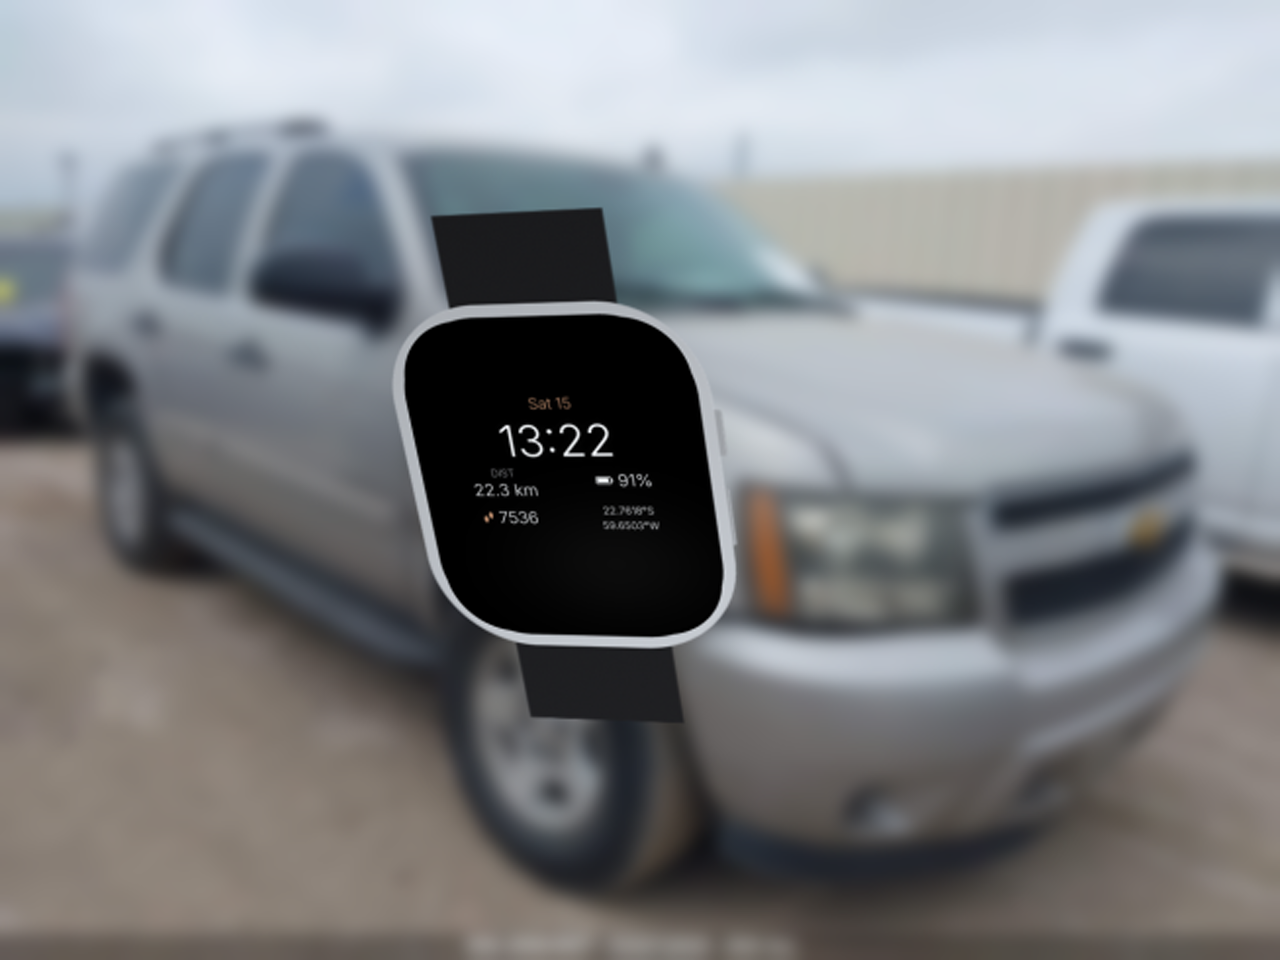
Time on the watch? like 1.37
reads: 13.22
